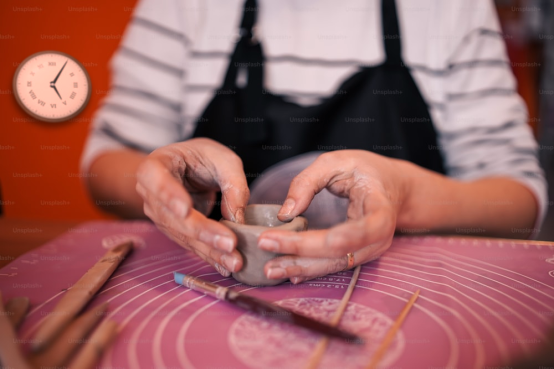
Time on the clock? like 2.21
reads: 5.05
